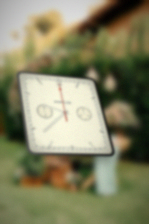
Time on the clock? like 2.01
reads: 9.38
